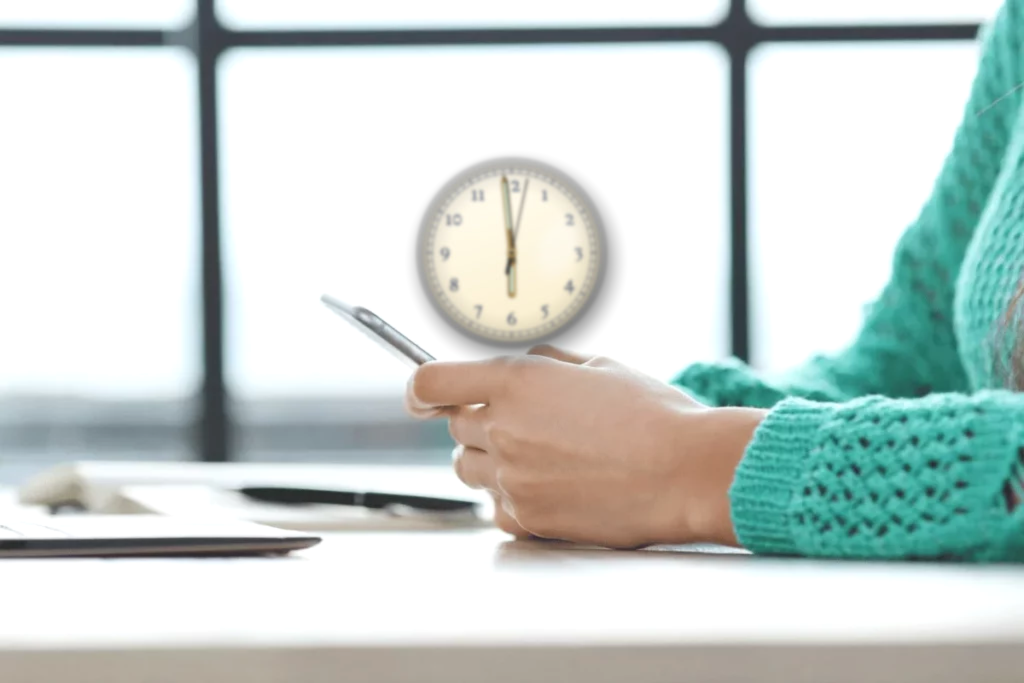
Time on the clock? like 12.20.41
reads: 5.59.02
